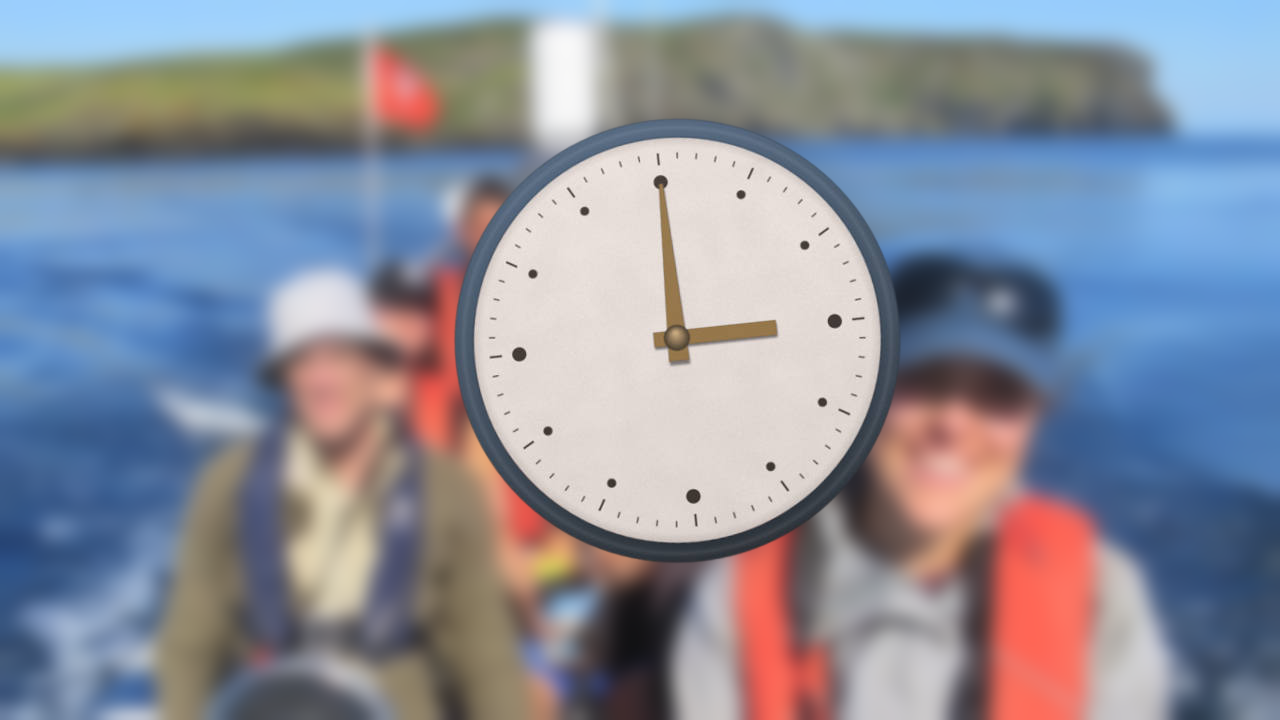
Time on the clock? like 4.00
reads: 3.00
